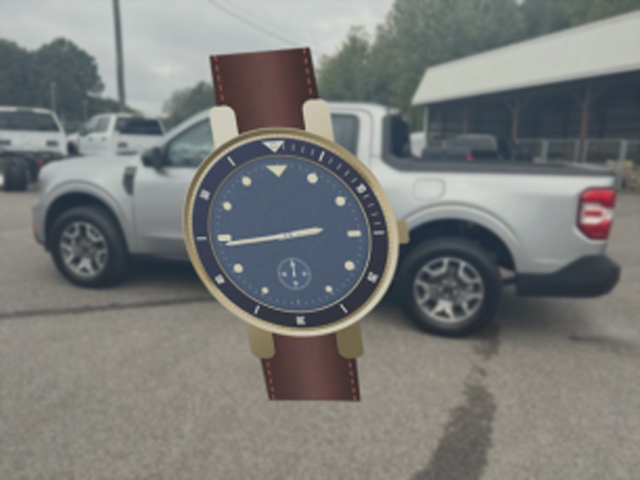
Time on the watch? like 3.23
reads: 2.44
